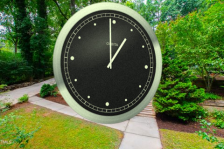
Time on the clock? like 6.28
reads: 12.59
